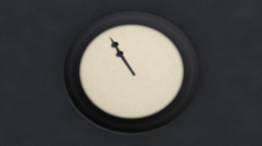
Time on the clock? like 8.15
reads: 10.55
